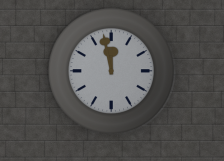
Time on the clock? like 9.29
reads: 11.58
